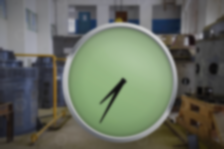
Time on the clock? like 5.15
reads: 7.35
